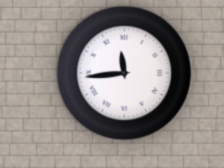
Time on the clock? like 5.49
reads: 11.44
